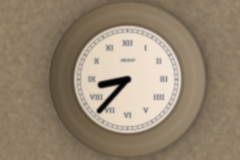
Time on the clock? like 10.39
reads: 8.37
